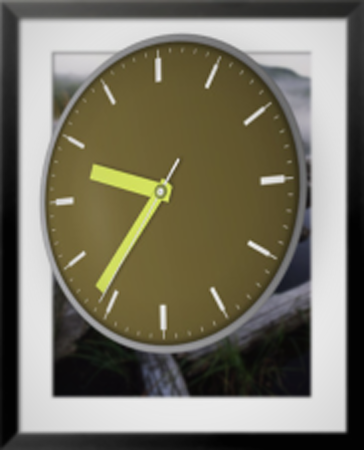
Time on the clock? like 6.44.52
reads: 9.36.36
